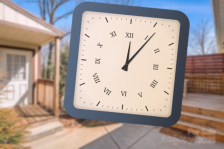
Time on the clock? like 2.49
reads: 12.06
